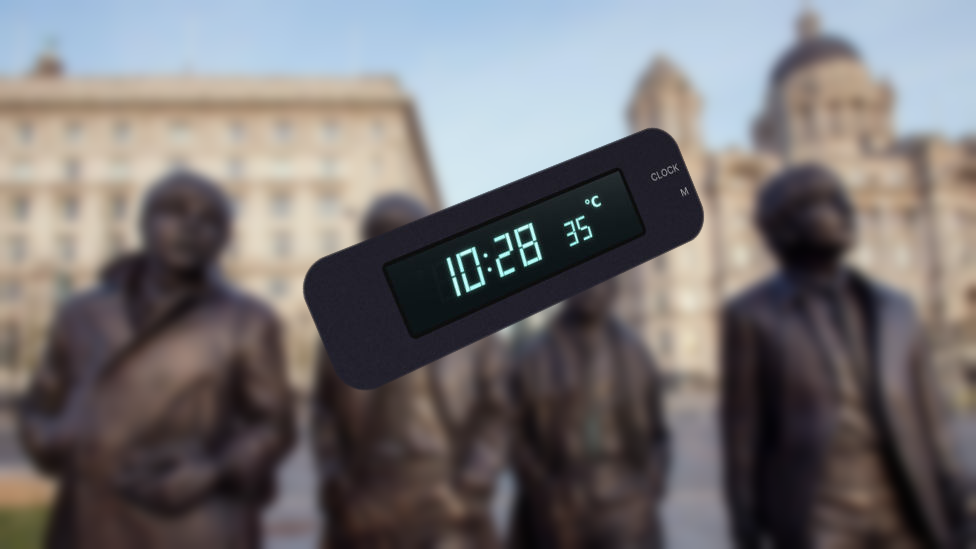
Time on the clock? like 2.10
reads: 10.28
